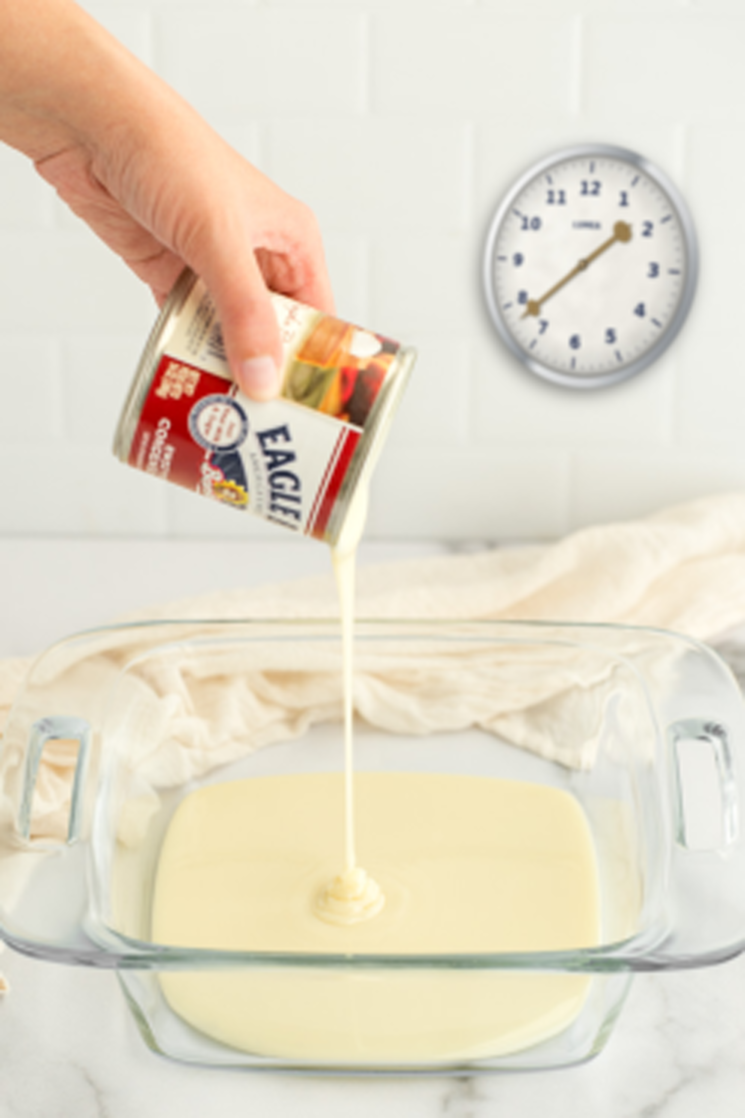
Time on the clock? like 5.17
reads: 1.38
